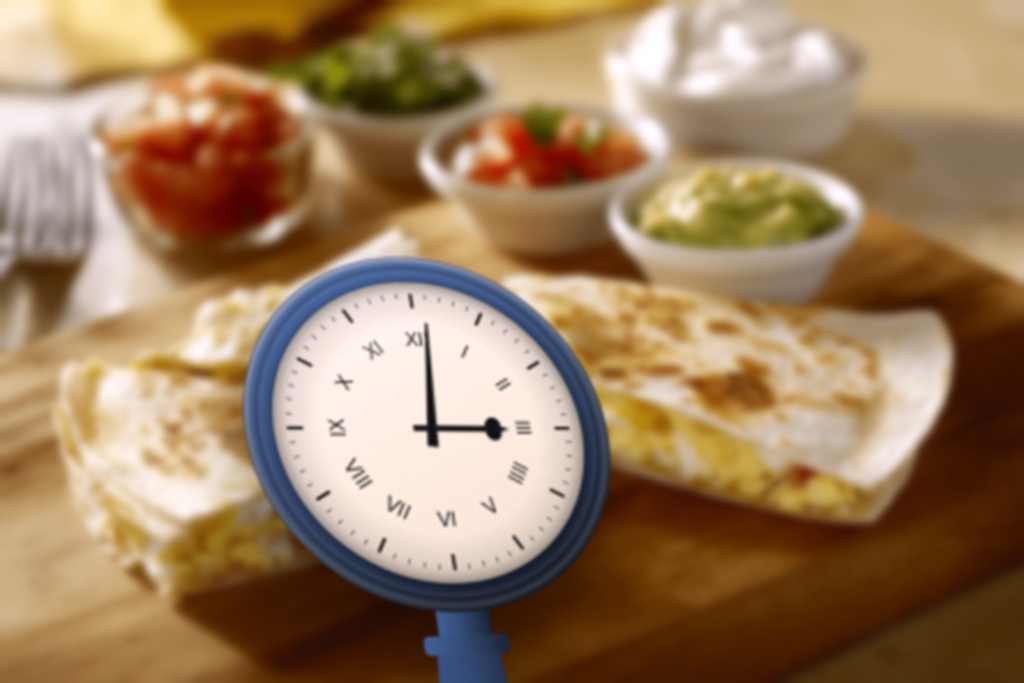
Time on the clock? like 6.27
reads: 3.01
